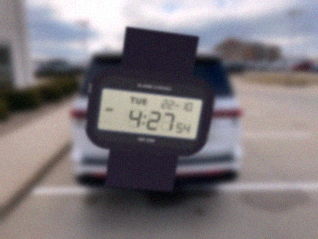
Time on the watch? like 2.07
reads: 4.27
